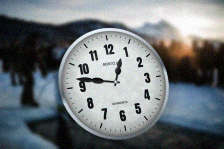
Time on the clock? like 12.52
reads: 12.47
